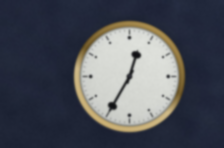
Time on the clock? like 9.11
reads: 12.35
